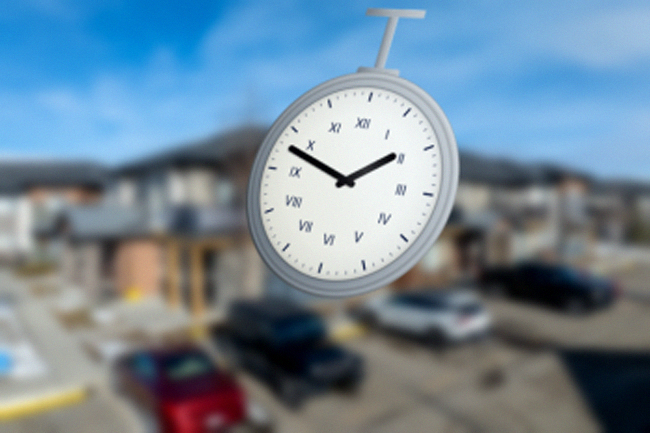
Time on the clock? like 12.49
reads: 1.48
